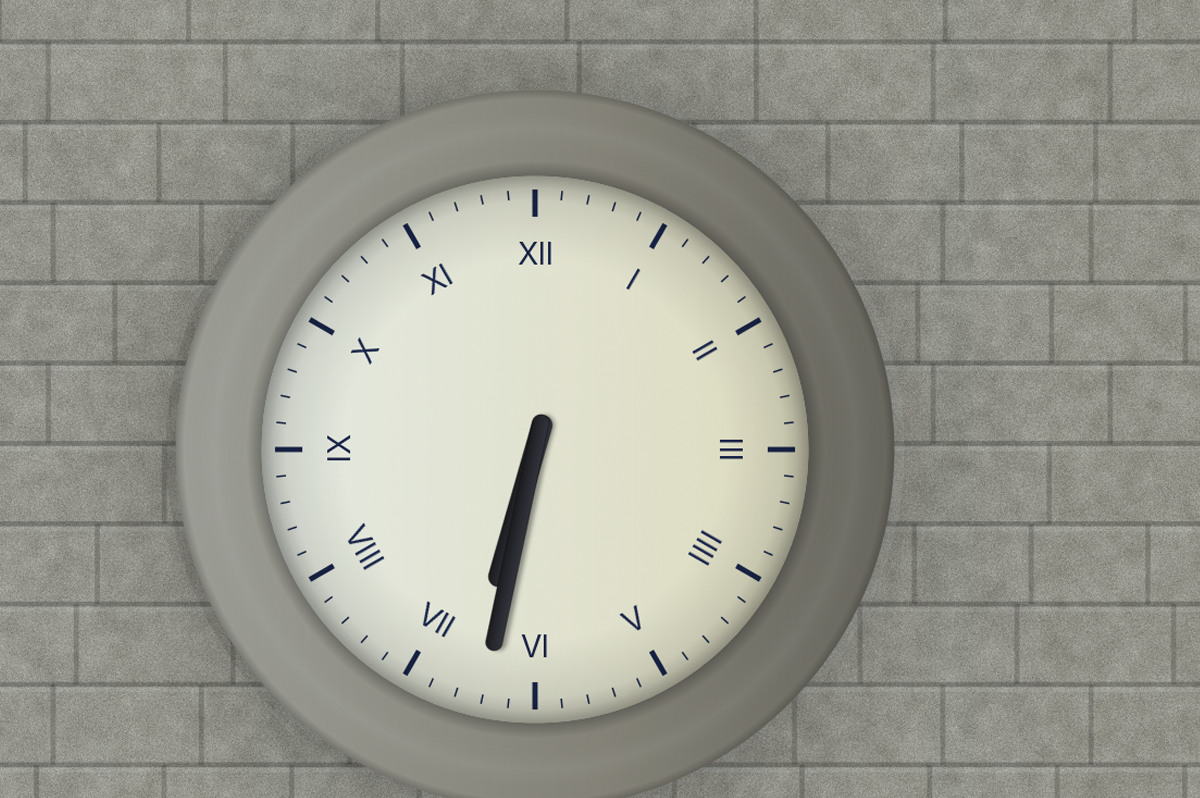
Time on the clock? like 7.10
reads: 6.32
